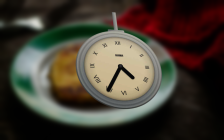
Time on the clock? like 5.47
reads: 4.35
